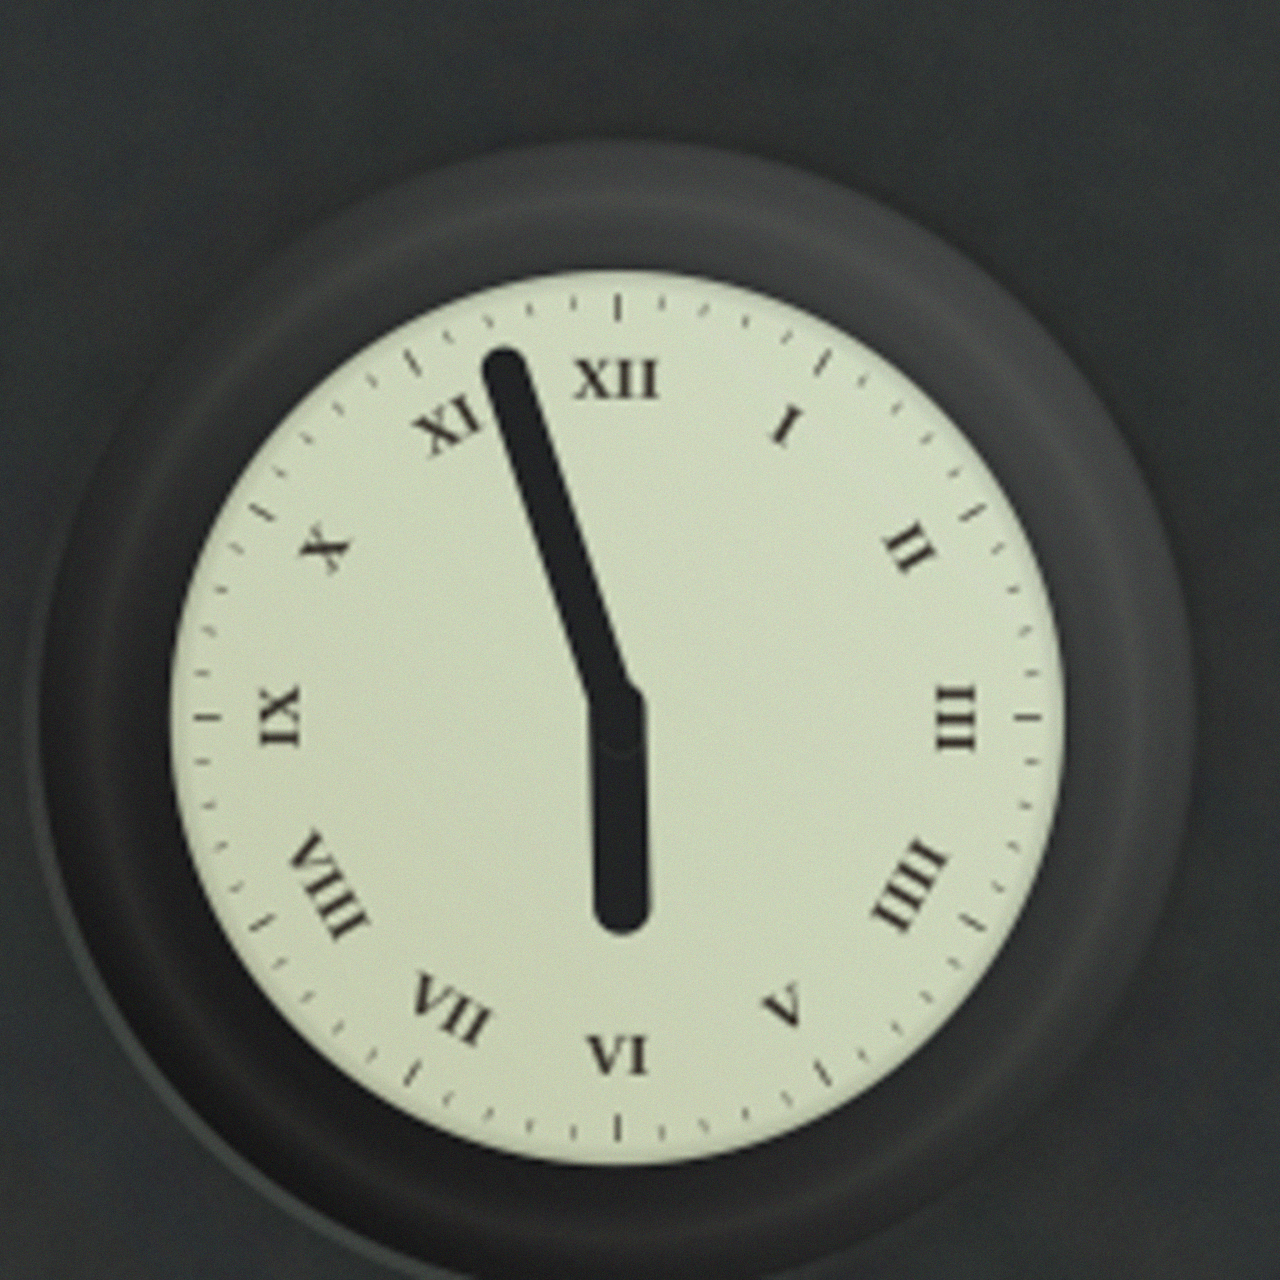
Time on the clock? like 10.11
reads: 5.57
